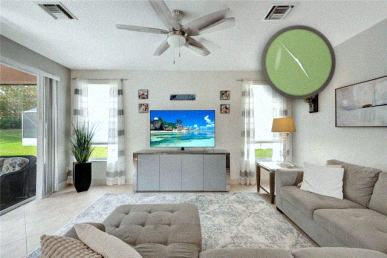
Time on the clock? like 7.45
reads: 4.53
